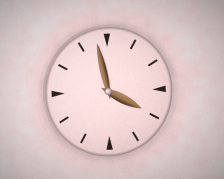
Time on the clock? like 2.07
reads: 3.58
